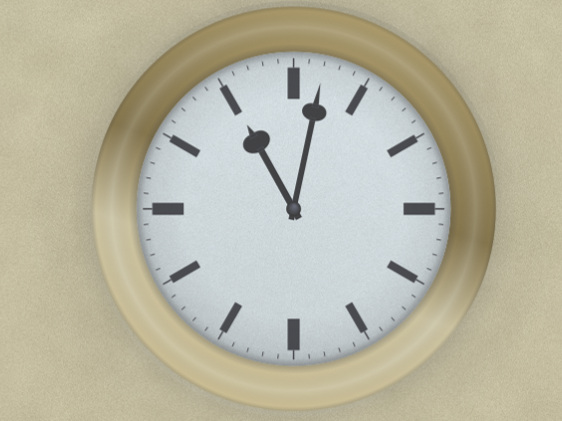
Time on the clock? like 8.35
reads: 11.02
